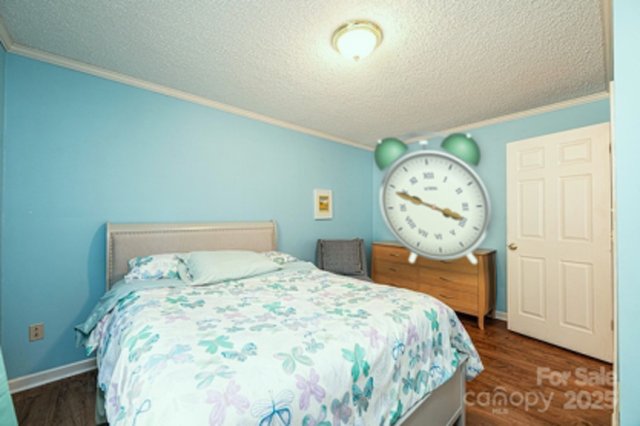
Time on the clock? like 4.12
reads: 3.49
